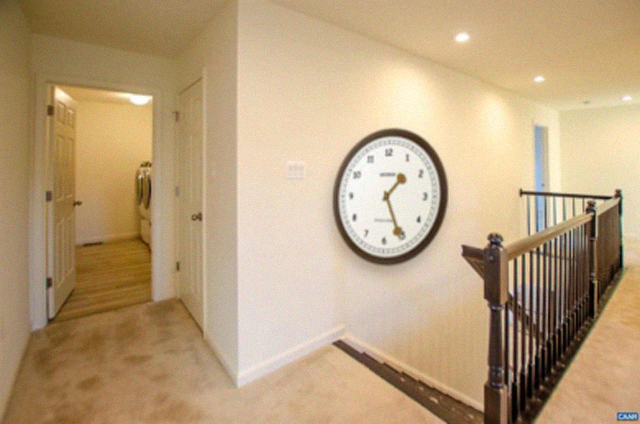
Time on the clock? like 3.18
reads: 1.26
